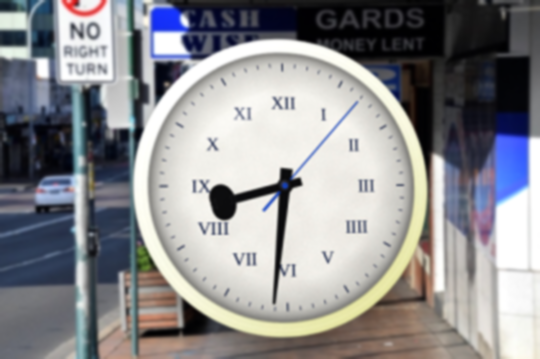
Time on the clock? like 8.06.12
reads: 8.31.07
